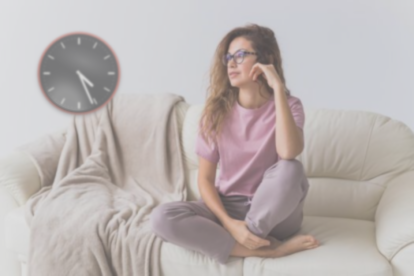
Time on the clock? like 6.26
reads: 4.26
